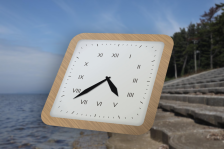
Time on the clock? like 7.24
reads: 4.38
